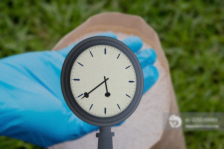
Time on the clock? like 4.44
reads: 5.39
